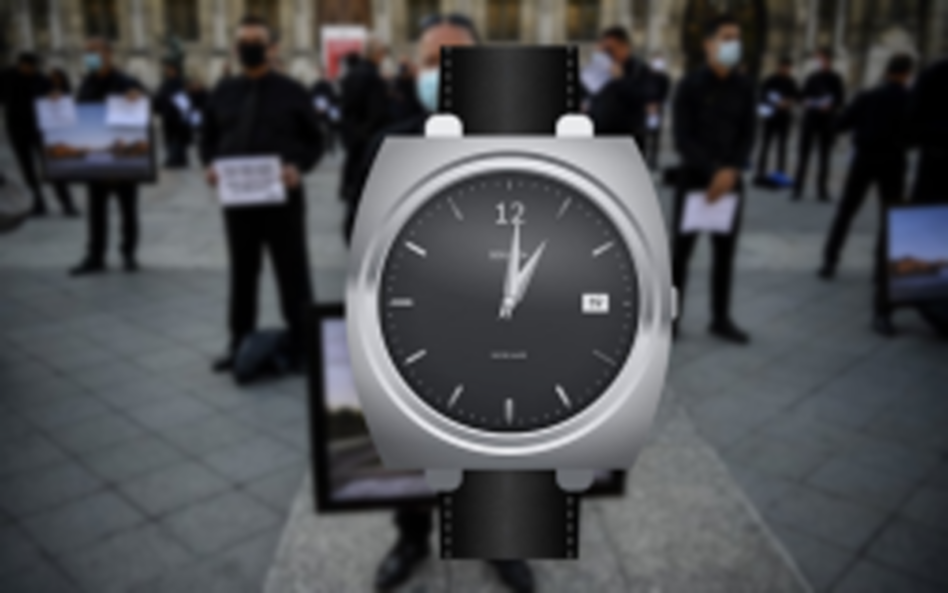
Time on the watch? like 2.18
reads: 1.01
